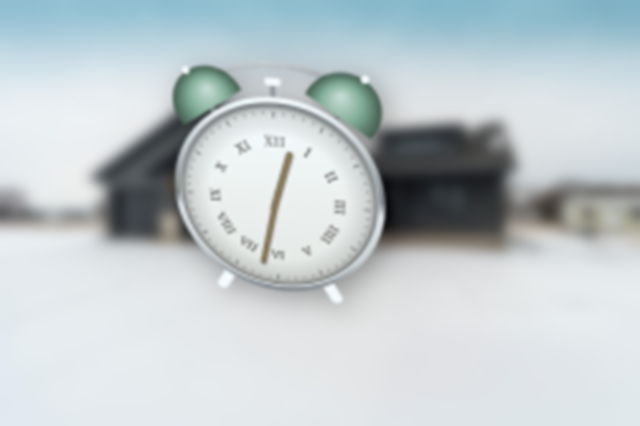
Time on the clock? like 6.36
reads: 12.32
